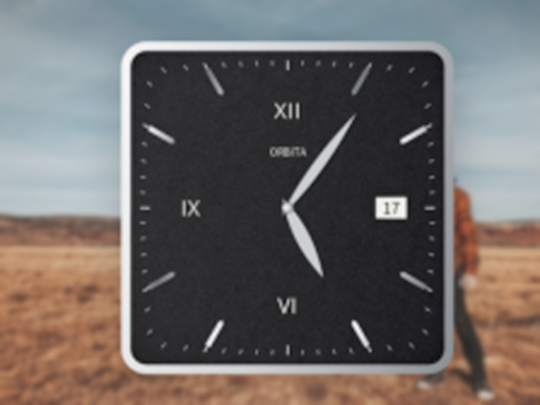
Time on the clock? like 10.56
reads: 5.06
